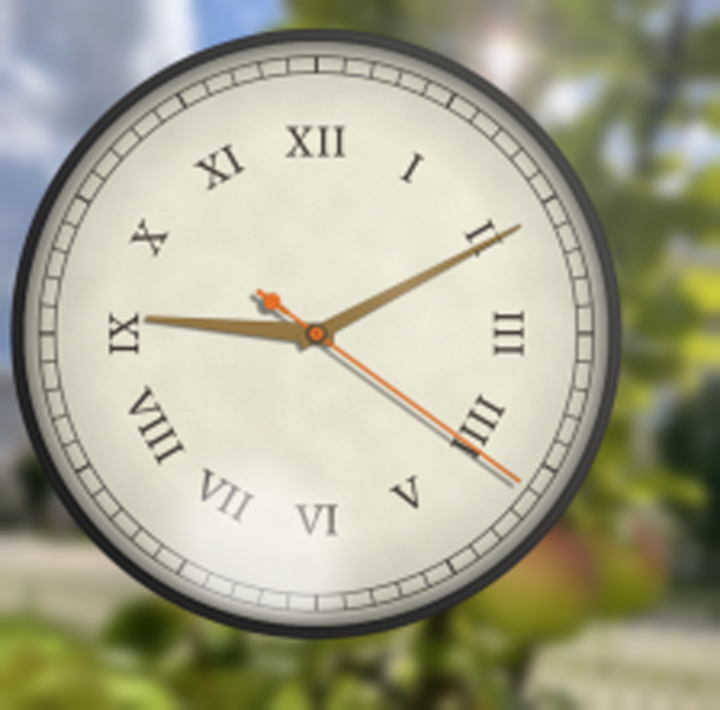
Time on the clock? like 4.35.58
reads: 9.10.21
